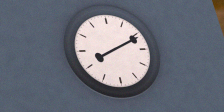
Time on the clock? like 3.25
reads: 8.11
